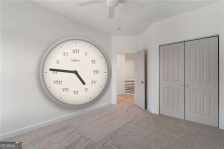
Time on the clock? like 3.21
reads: 4.46
